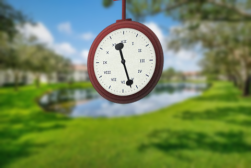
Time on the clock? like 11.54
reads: 11.27
